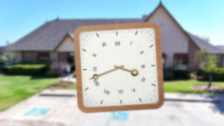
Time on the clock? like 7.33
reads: 3.42
